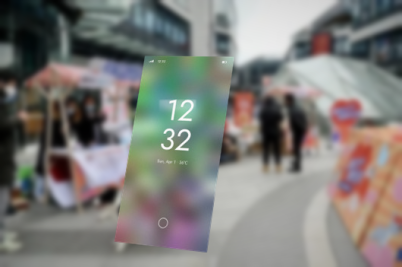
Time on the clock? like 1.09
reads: 12.32
